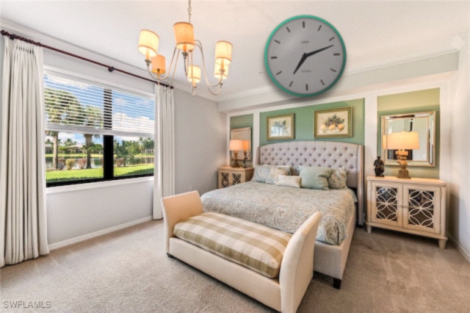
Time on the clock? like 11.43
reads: 7.12
